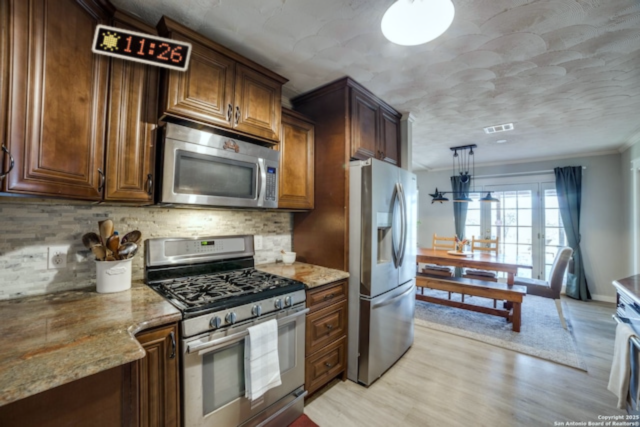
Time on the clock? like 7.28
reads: 11.26
